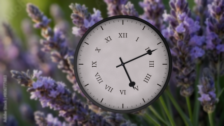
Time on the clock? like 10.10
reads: 5.11
